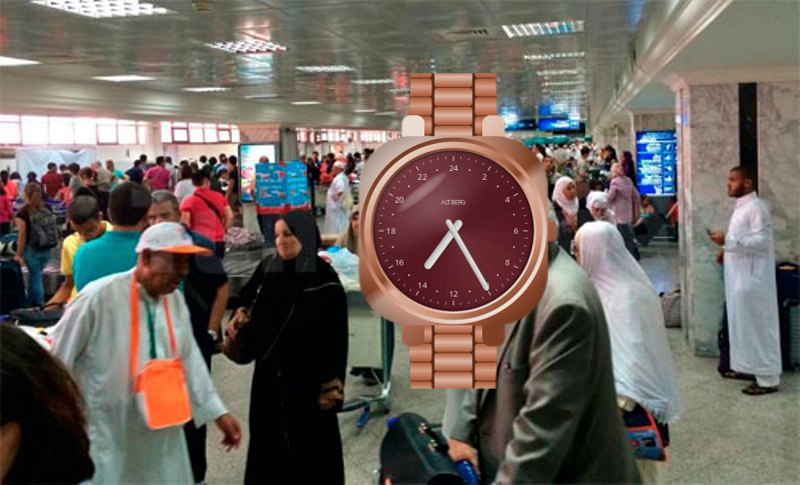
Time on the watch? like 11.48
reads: 14.25
